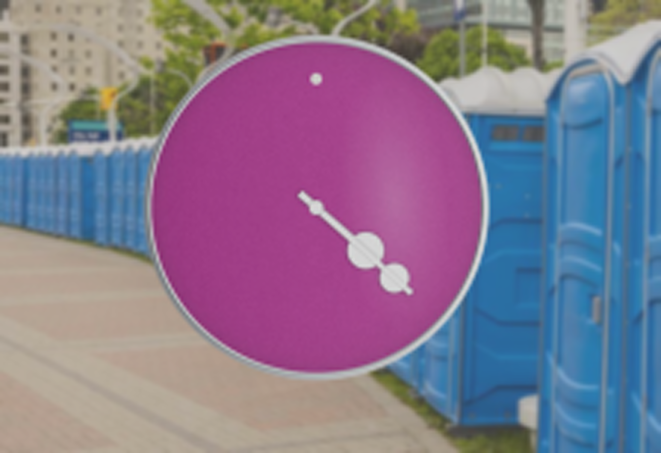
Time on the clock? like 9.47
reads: 4.22
